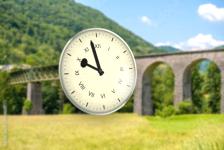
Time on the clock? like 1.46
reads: 9.58
